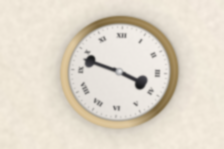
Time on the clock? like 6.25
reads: 3.48
